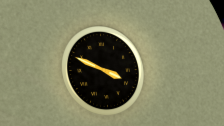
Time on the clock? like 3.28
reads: 3.49
